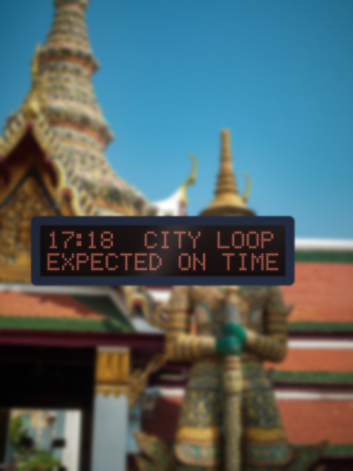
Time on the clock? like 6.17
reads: 17.18
